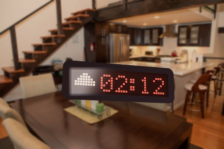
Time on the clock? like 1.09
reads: 2.12
